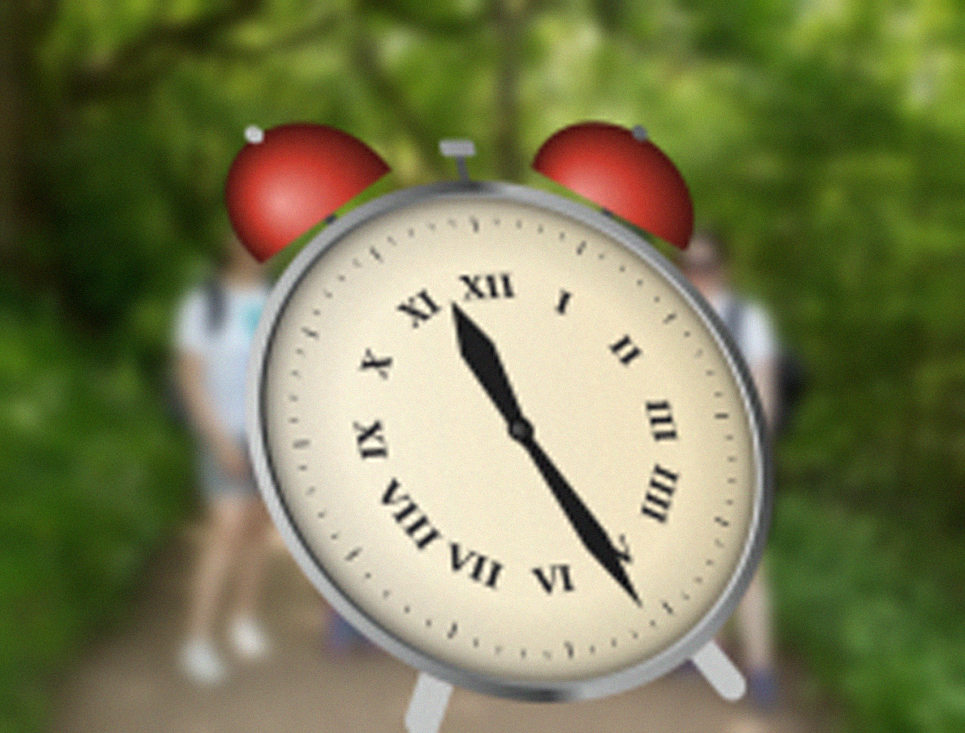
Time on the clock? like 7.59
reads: 11.26
